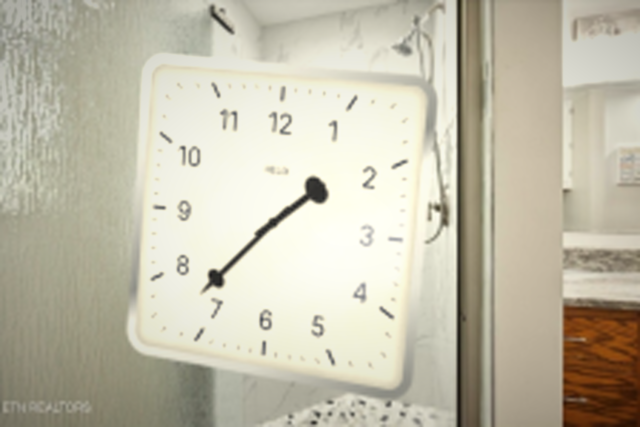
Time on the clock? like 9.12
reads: 1.37
